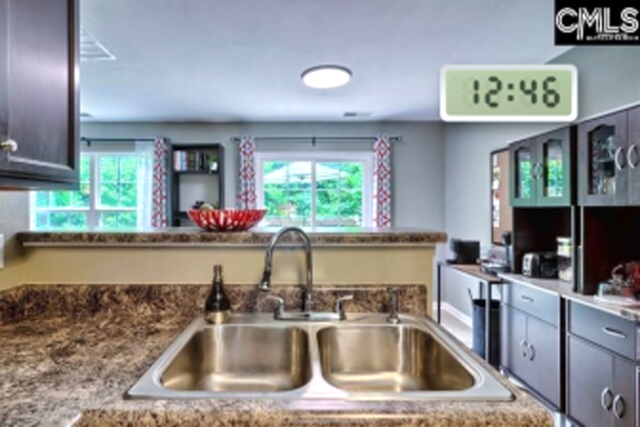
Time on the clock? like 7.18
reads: 12.46
